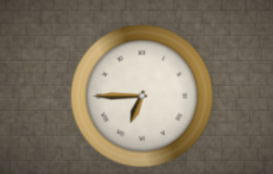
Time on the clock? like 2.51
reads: 6.45
